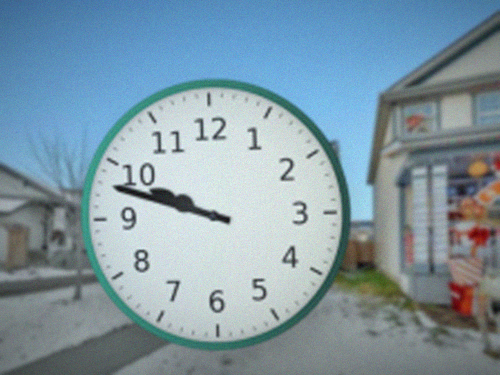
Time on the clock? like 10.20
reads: 9.48
